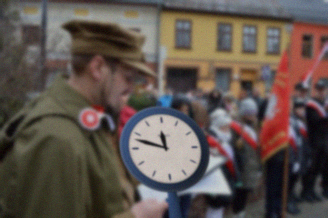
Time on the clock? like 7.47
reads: 11.48
